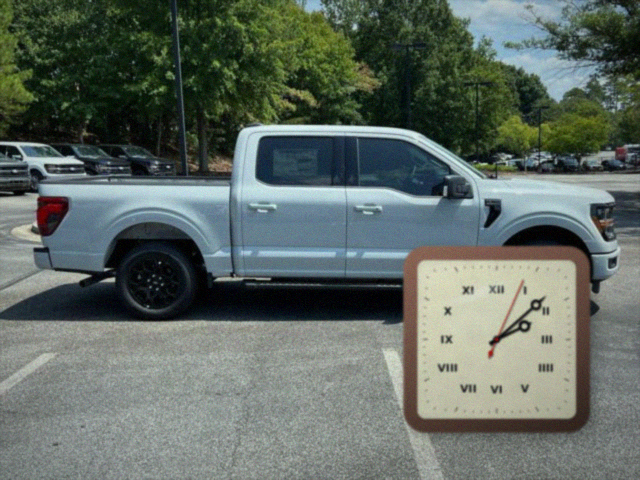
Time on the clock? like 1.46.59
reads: 2.08.04
